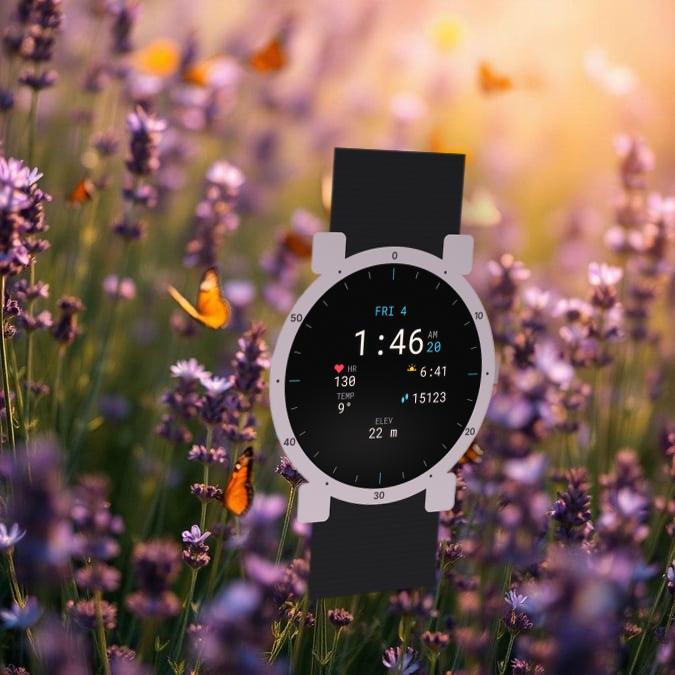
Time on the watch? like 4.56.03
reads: 1.46.20
